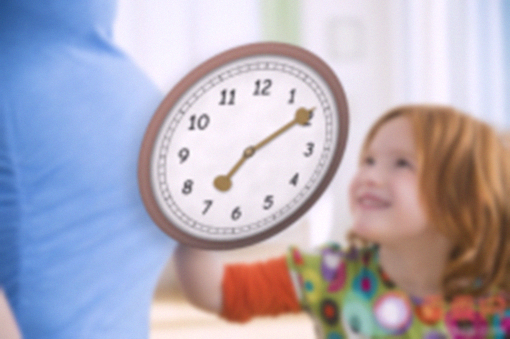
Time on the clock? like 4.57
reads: 7.09
